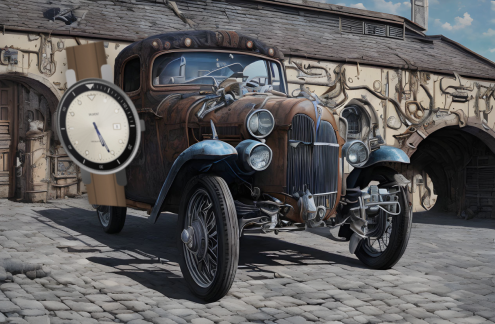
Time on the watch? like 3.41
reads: 5.26
